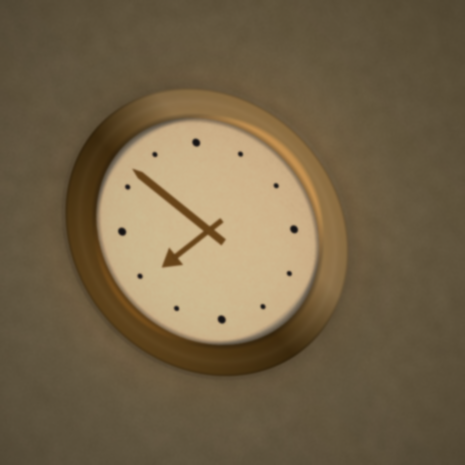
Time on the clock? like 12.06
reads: 7.52
